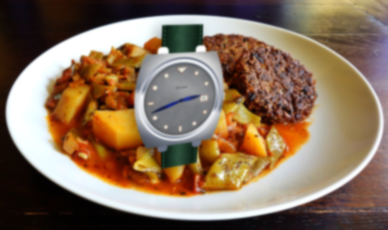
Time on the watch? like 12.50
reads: 2.42
